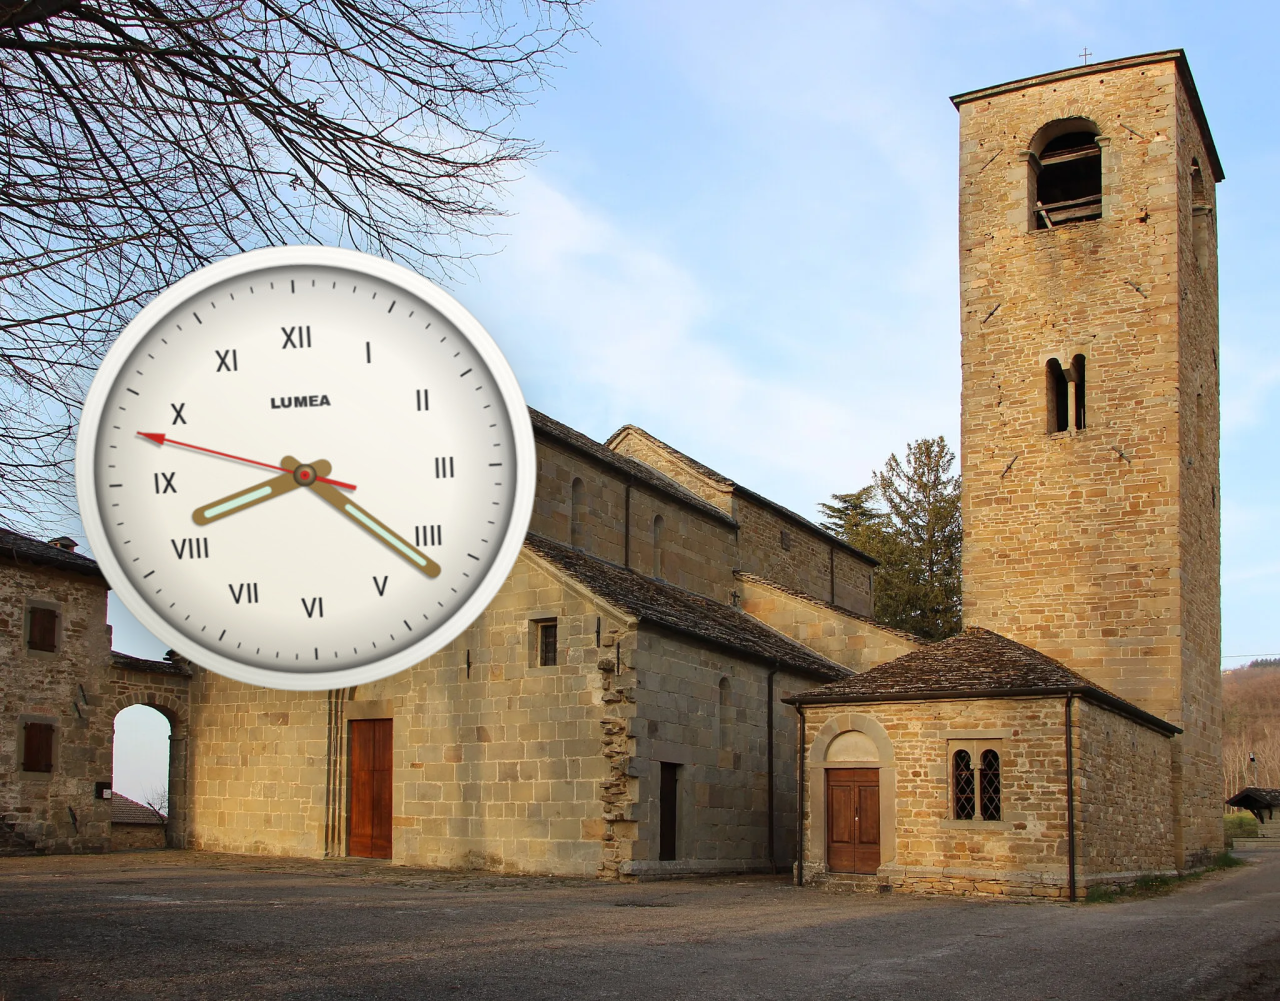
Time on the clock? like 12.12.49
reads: 8.21.48
